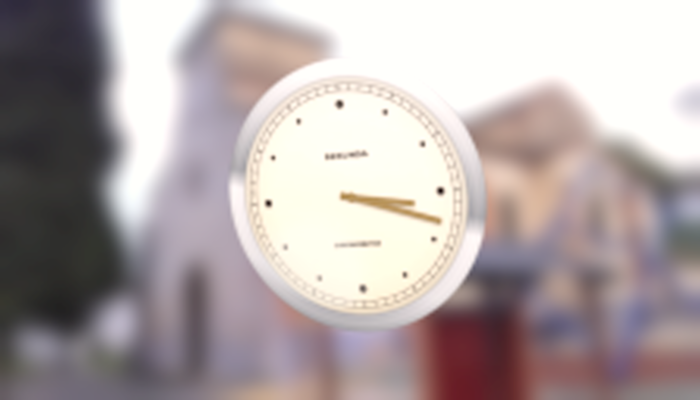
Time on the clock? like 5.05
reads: 3.18
